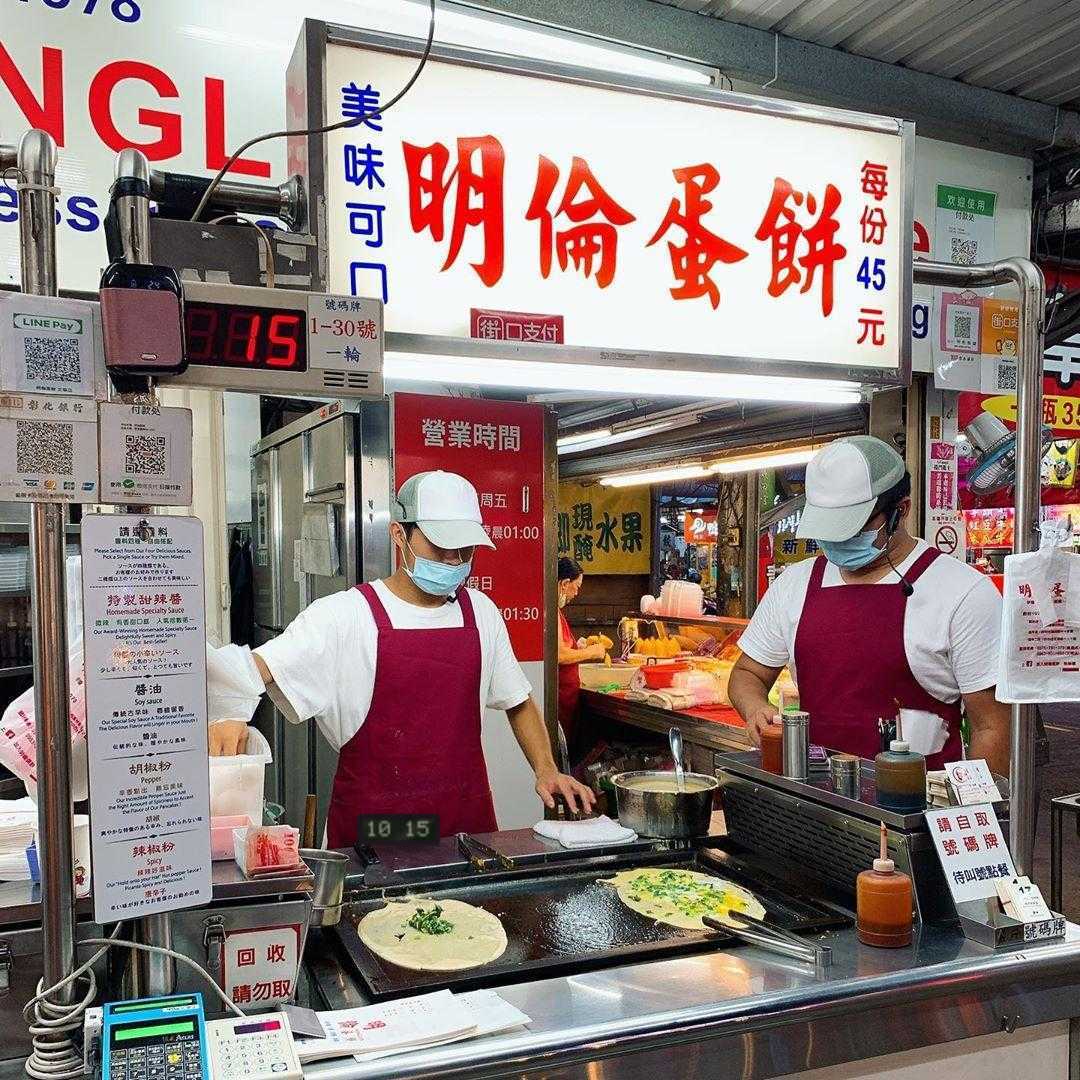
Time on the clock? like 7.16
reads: 10.15
